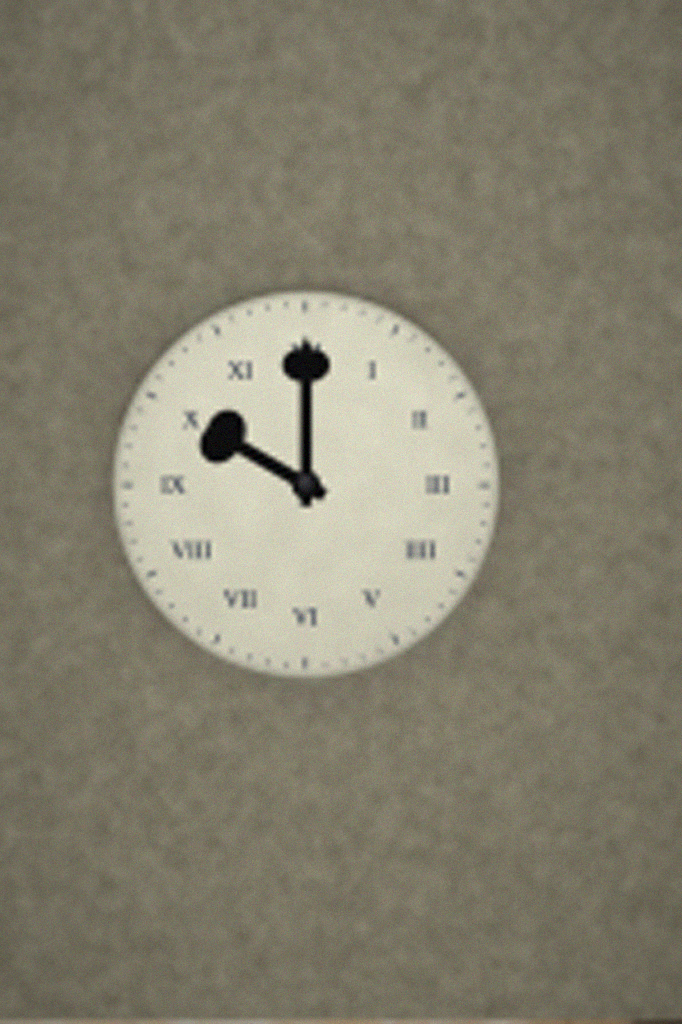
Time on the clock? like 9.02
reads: 10.00
